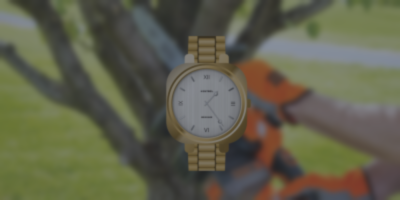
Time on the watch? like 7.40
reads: 1.24
